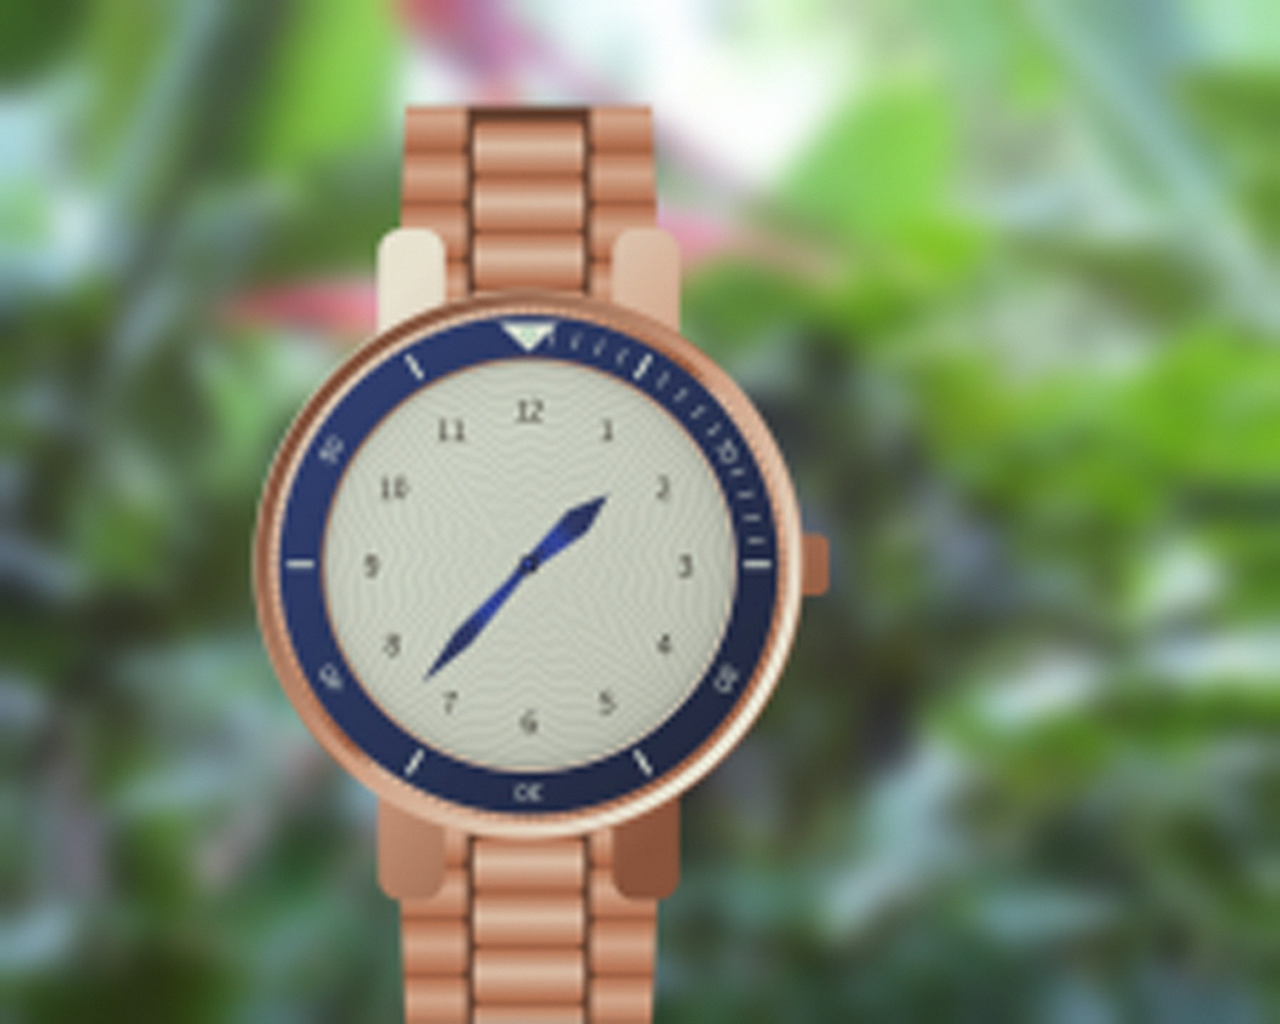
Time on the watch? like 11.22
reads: 1.37
